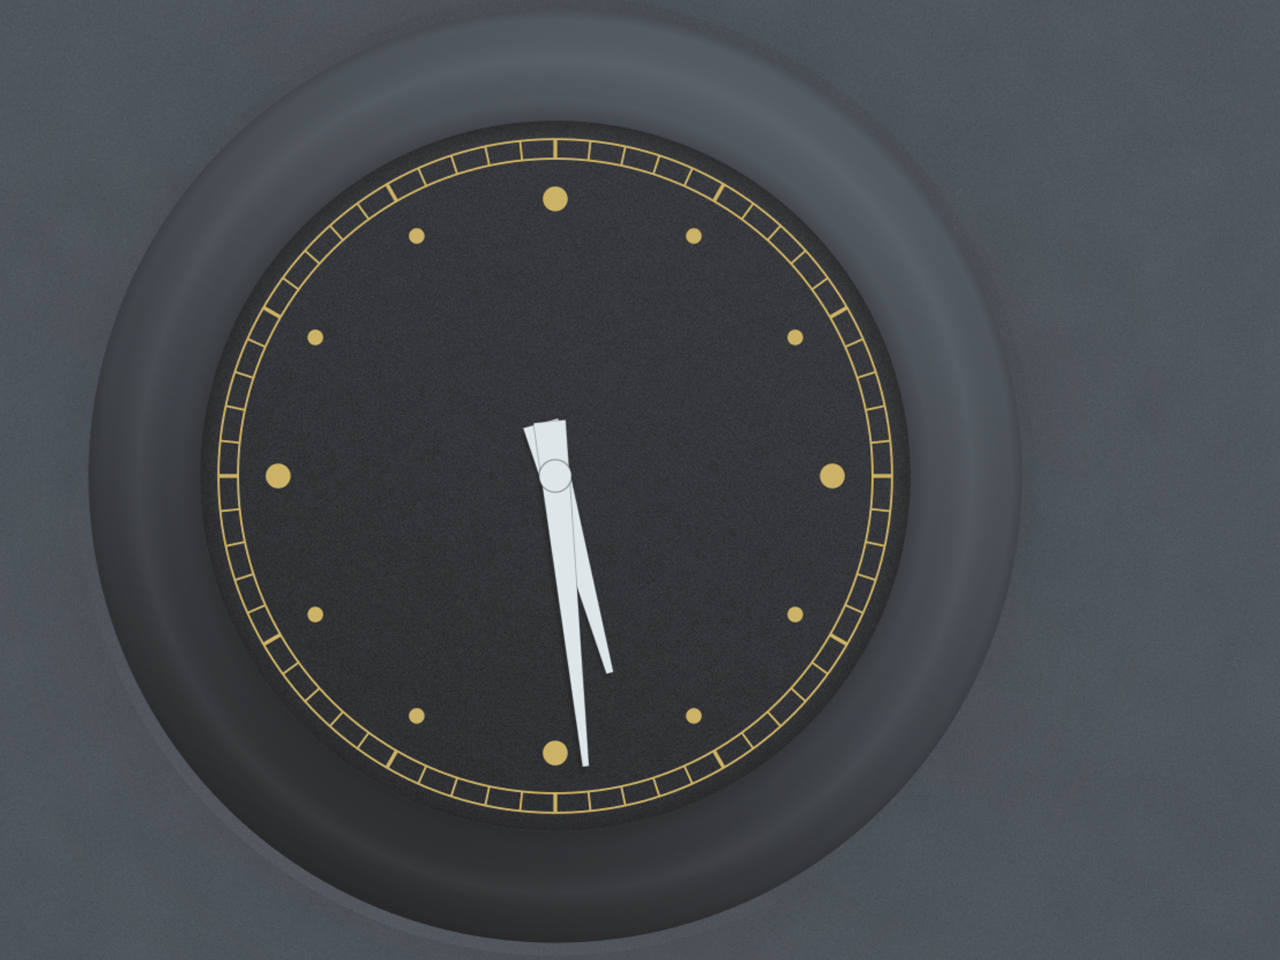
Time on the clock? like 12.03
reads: 5.29
